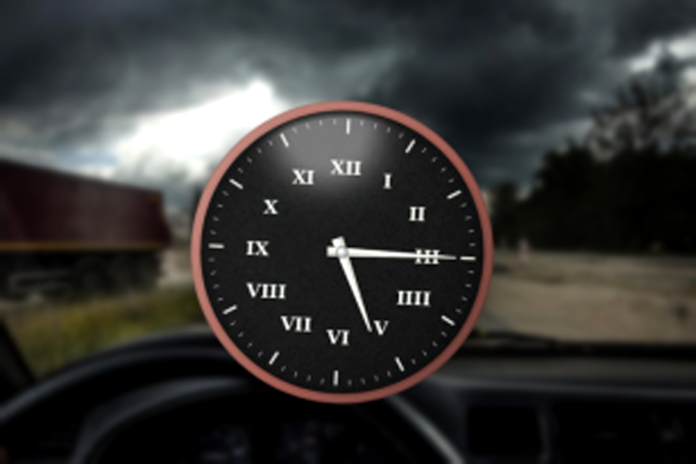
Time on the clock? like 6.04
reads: 5.15
